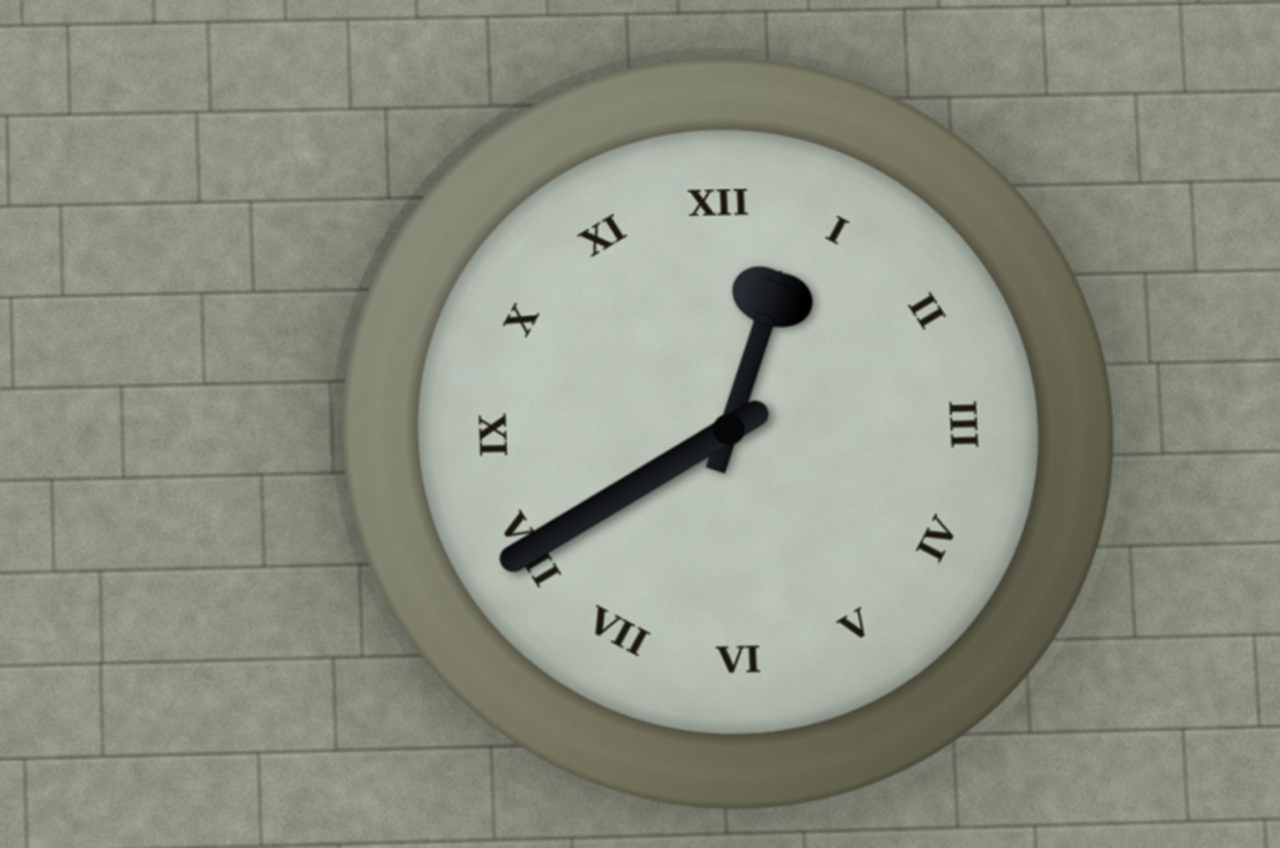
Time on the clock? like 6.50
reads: 12.40
